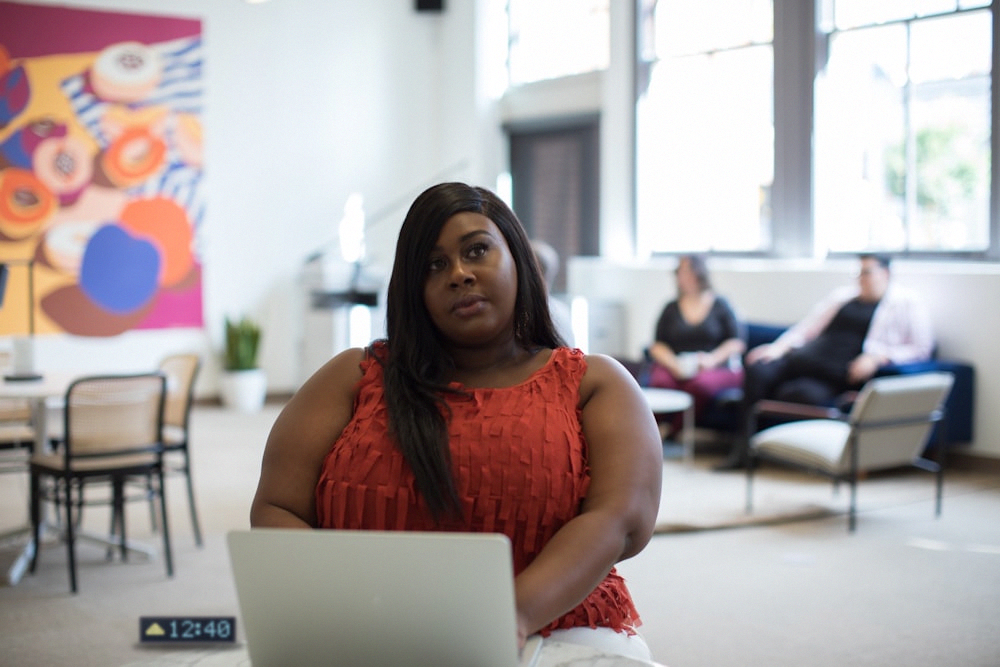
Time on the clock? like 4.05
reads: 12.40
